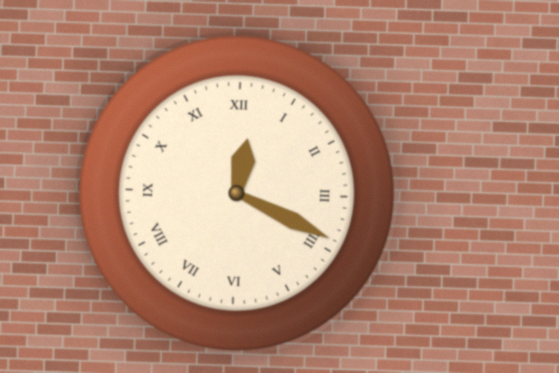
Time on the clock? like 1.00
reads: 12.19
